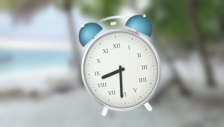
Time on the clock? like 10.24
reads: 8.31
